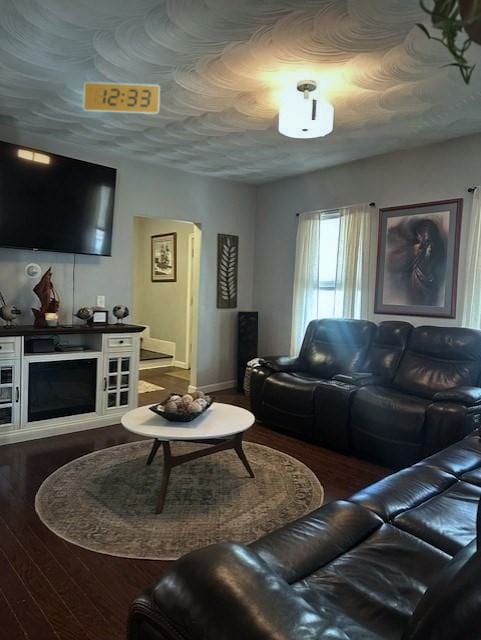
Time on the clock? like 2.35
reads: 12.33
